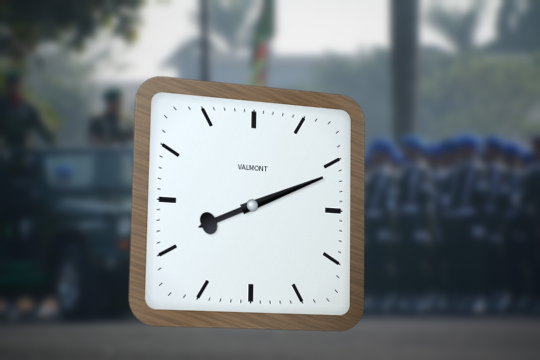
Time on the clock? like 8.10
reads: 8.11
